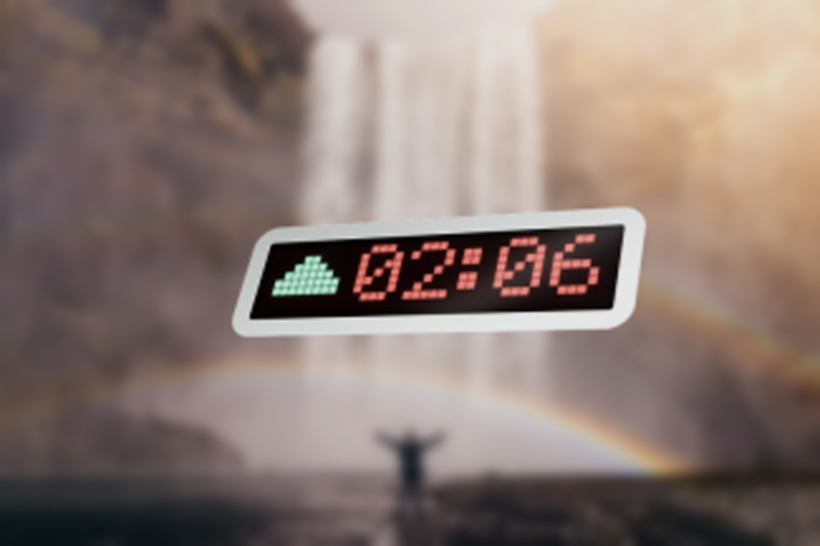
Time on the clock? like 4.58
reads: 2.06
